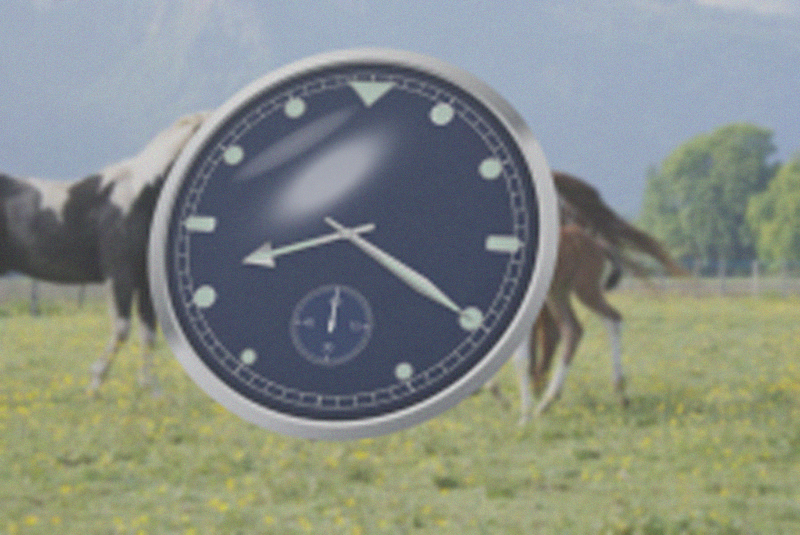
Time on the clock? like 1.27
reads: 8.20
